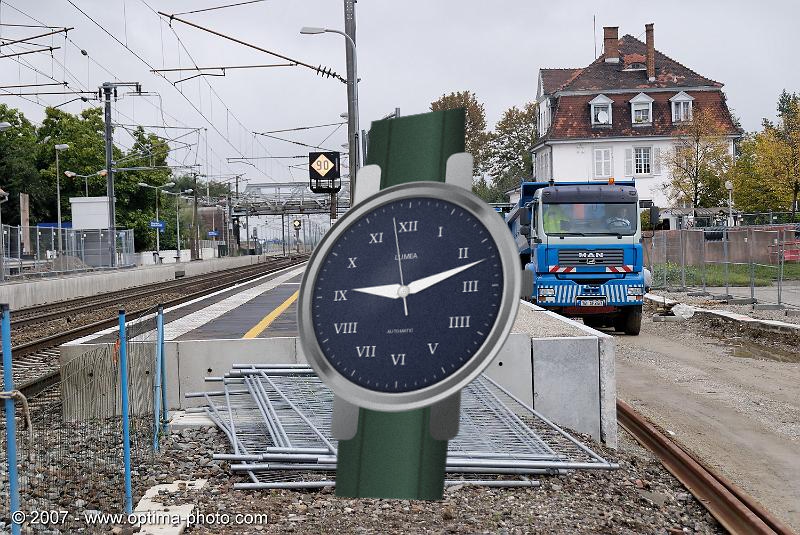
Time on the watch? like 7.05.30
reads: 9.11.58
